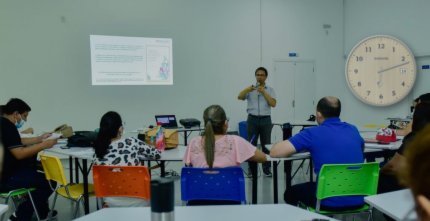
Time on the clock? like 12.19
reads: 6.12
